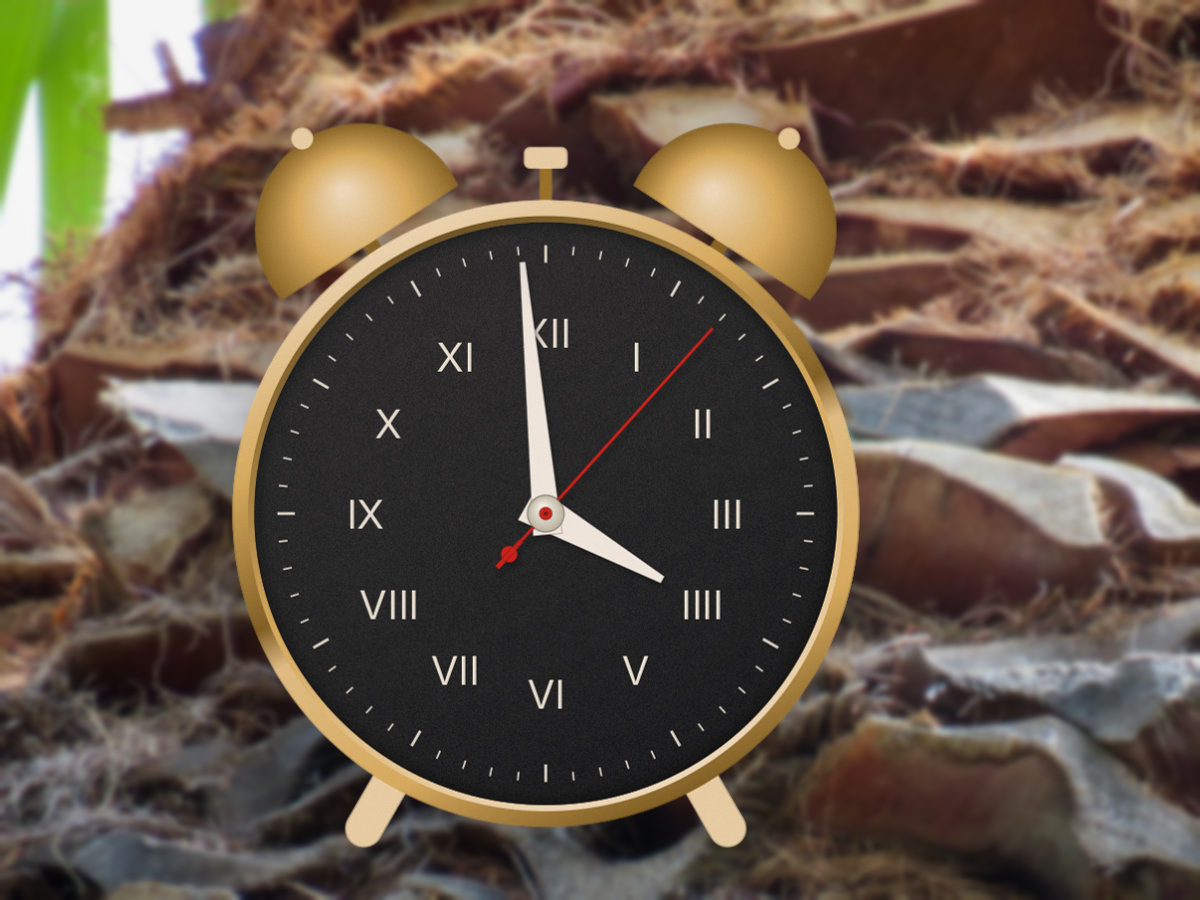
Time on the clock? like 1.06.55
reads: 3.59.07
